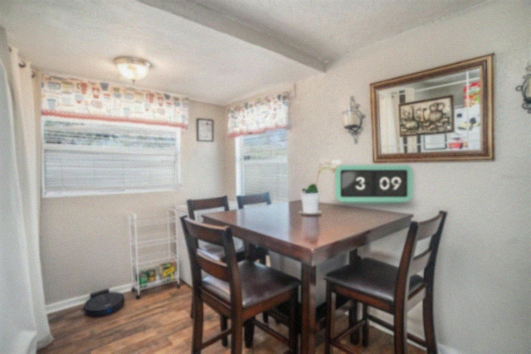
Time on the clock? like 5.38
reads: 3.09
